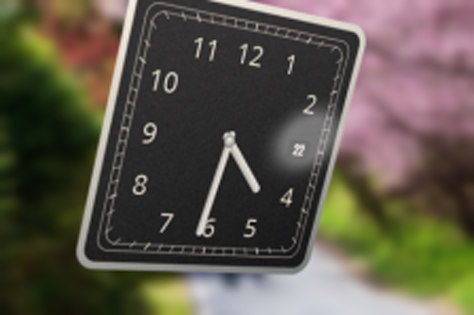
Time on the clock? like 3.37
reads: 4.31
